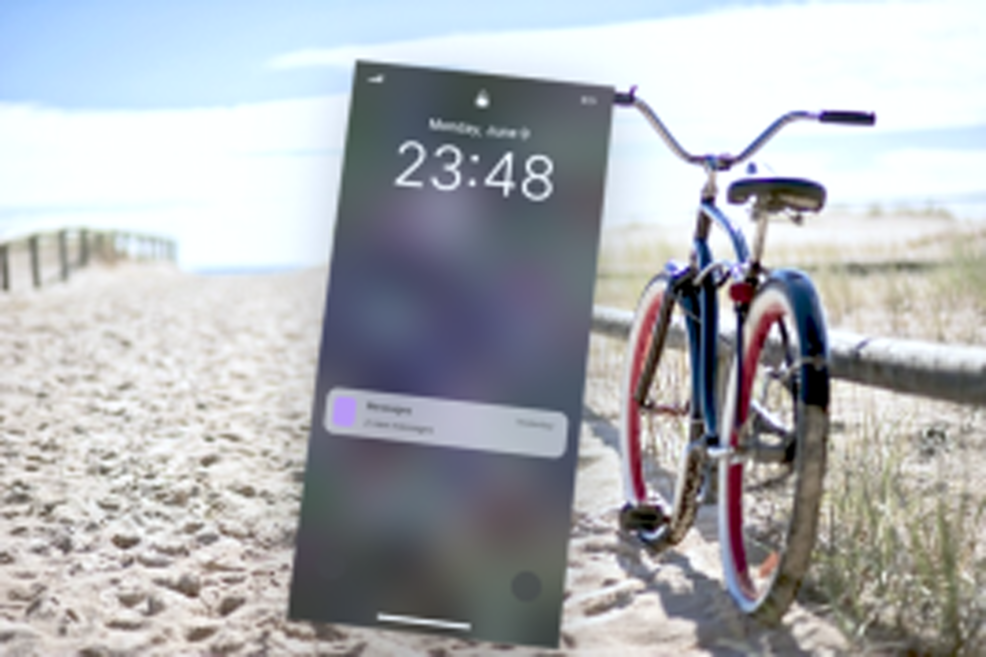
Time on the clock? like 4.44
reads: 23.48
